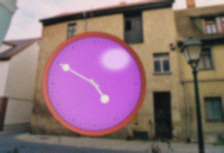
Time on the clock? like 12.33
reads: 4.50
